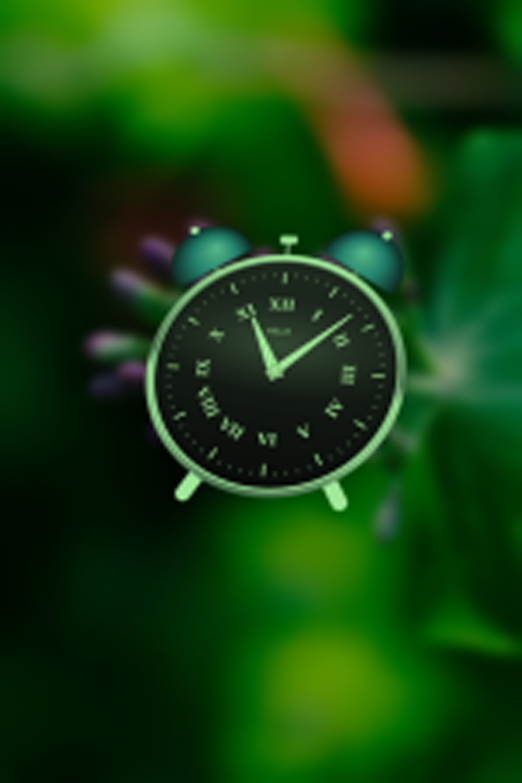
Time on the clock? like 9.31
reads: 11.08
